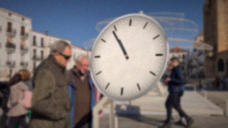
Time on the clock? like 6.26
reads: 10.54
